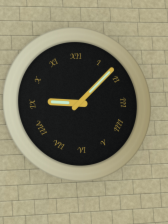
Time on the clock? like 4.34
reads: 9.08
